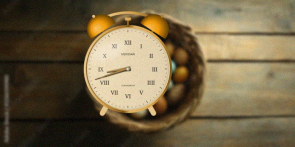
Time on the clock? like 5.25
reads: 8.42
